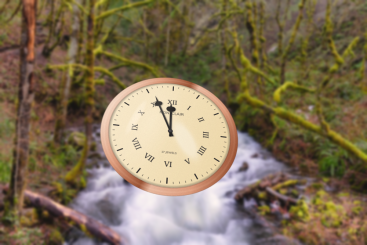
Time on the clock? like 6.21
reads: 11.56
